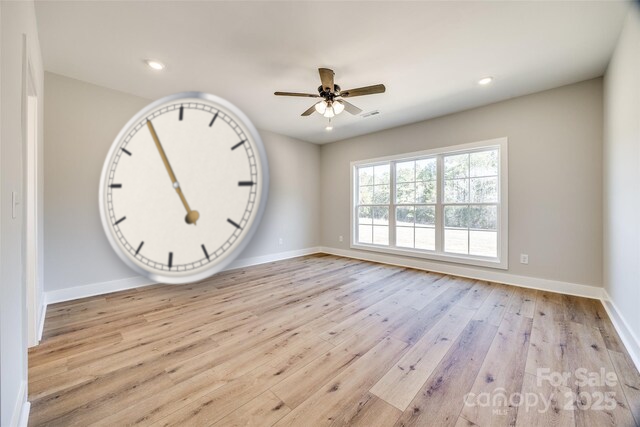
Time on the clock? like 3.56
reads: 4.55
